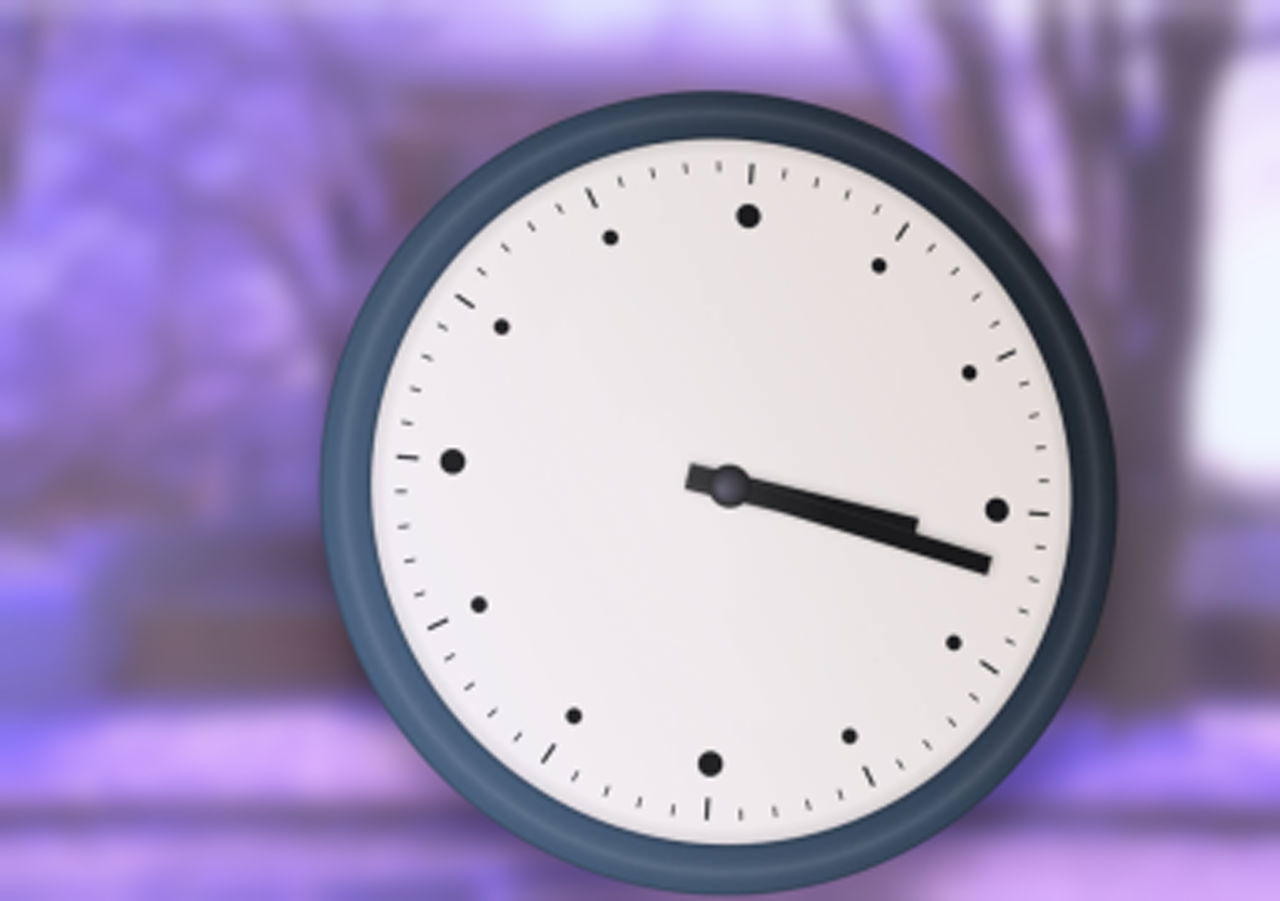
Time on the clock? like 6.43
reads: 3.17
